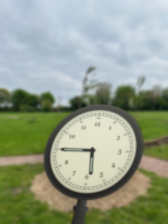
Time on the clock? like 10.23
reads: 5.45
